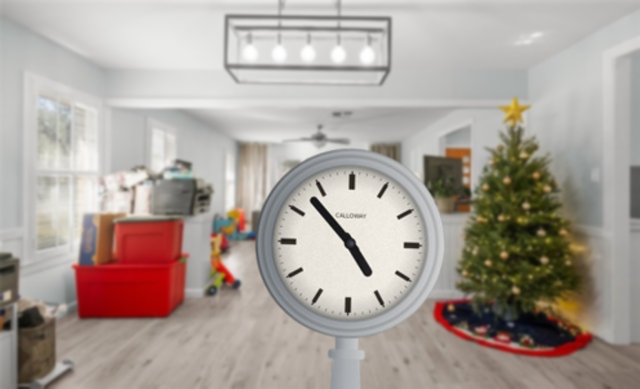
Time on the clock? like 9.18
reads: 4.53
